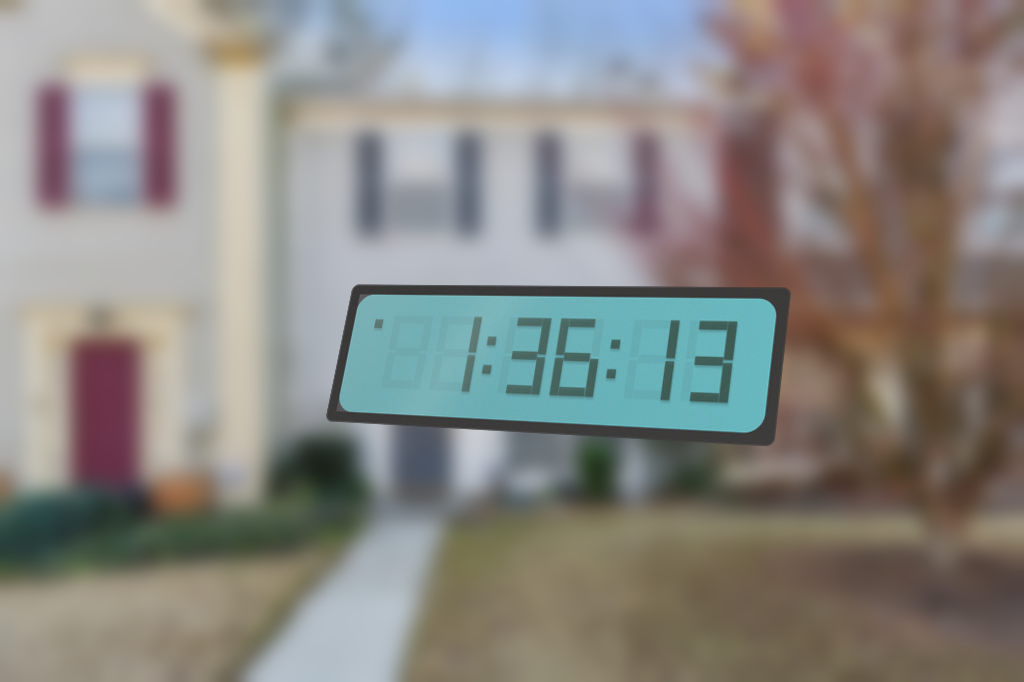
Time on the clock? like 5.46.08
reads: 1.36.13
